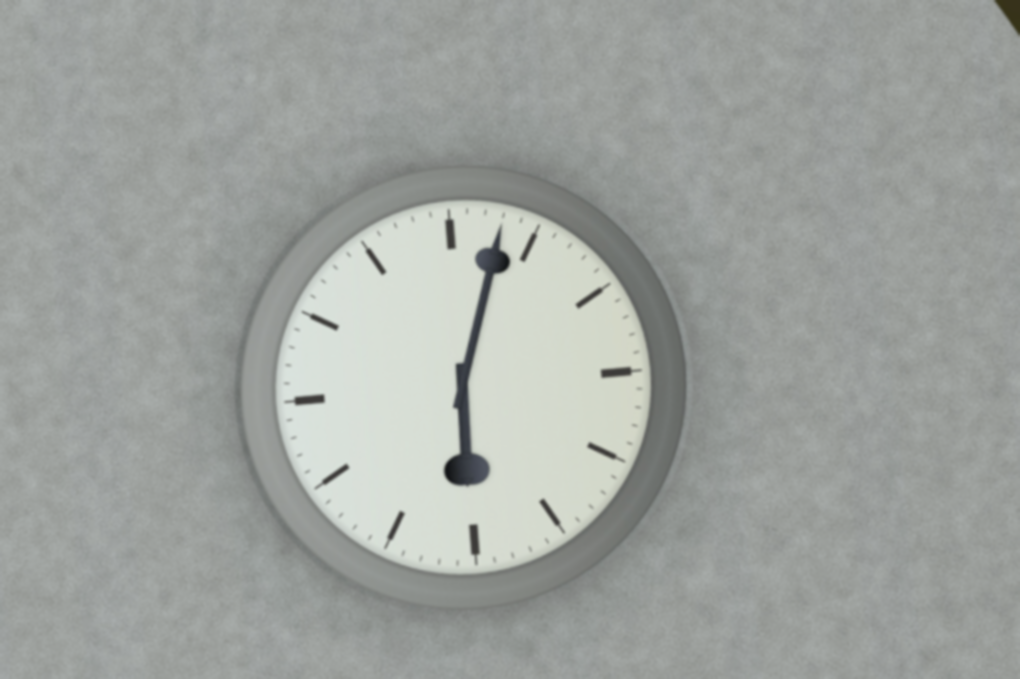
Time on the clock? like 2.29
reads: 6.03
